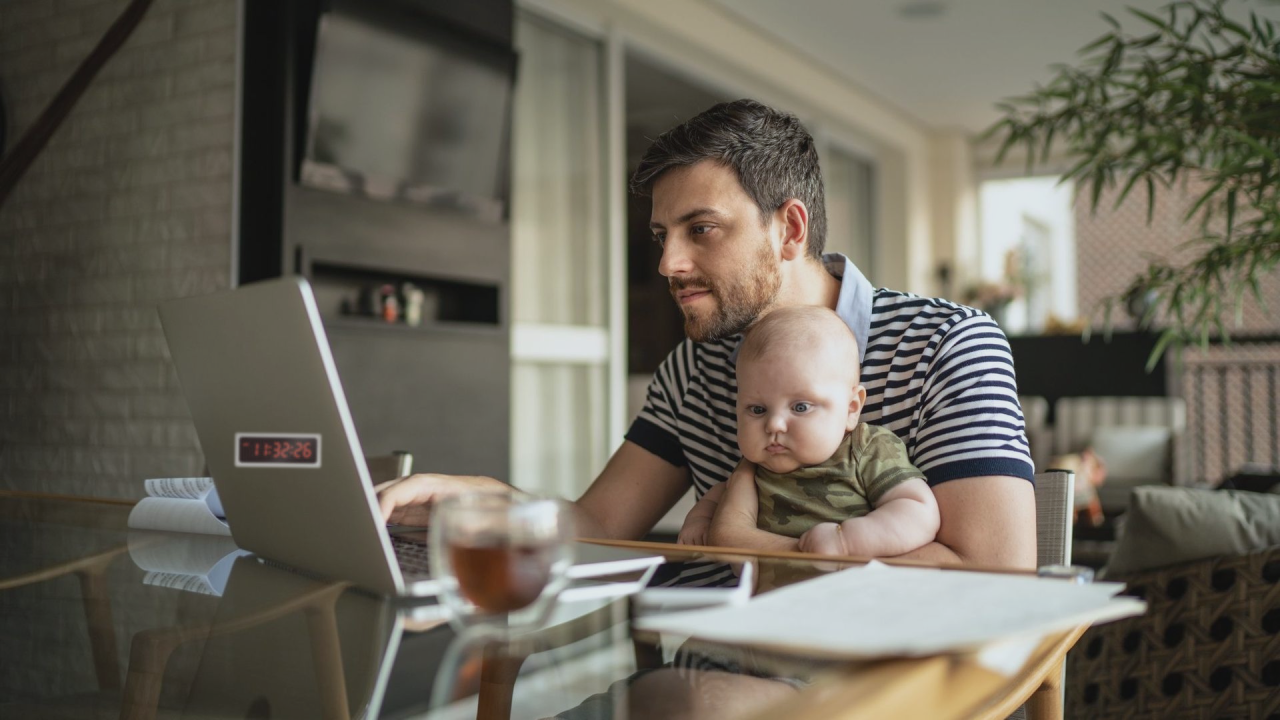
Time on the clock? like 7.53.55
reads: 11.32.26
